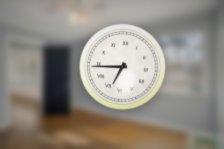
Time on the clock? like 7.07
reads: 6.44
